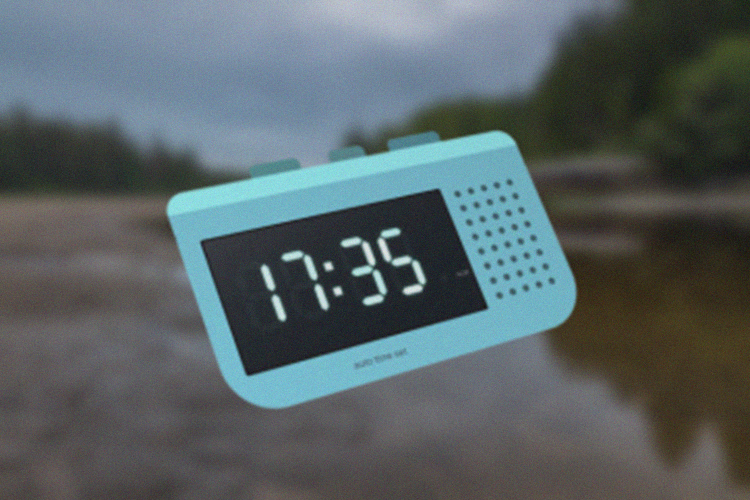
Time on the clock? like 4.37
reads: 17.35
